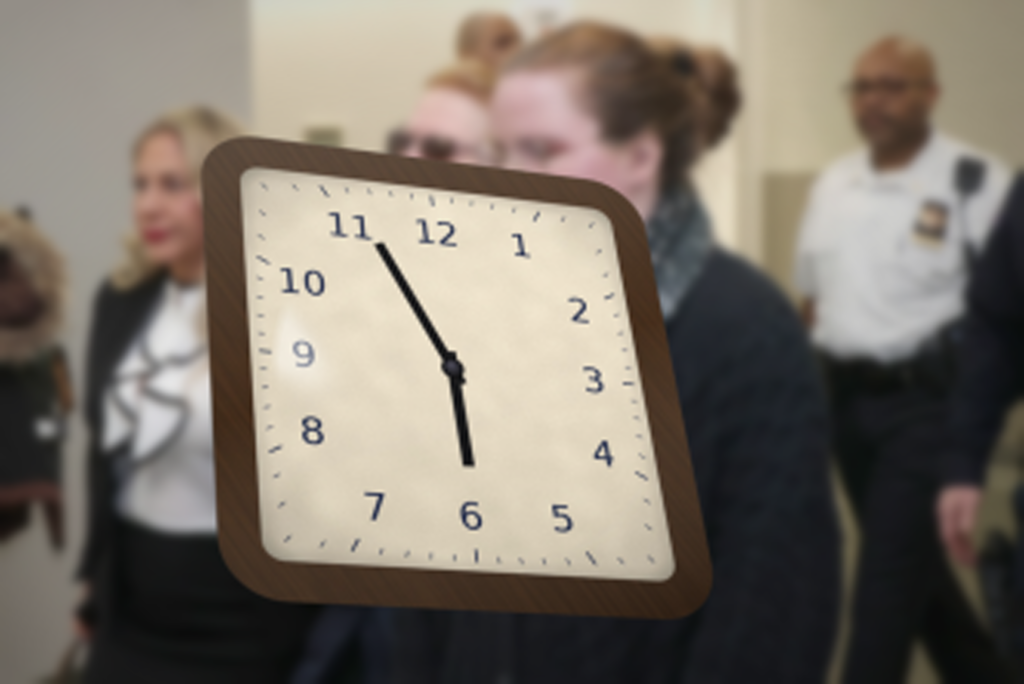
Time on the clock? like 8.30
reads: 5.56
